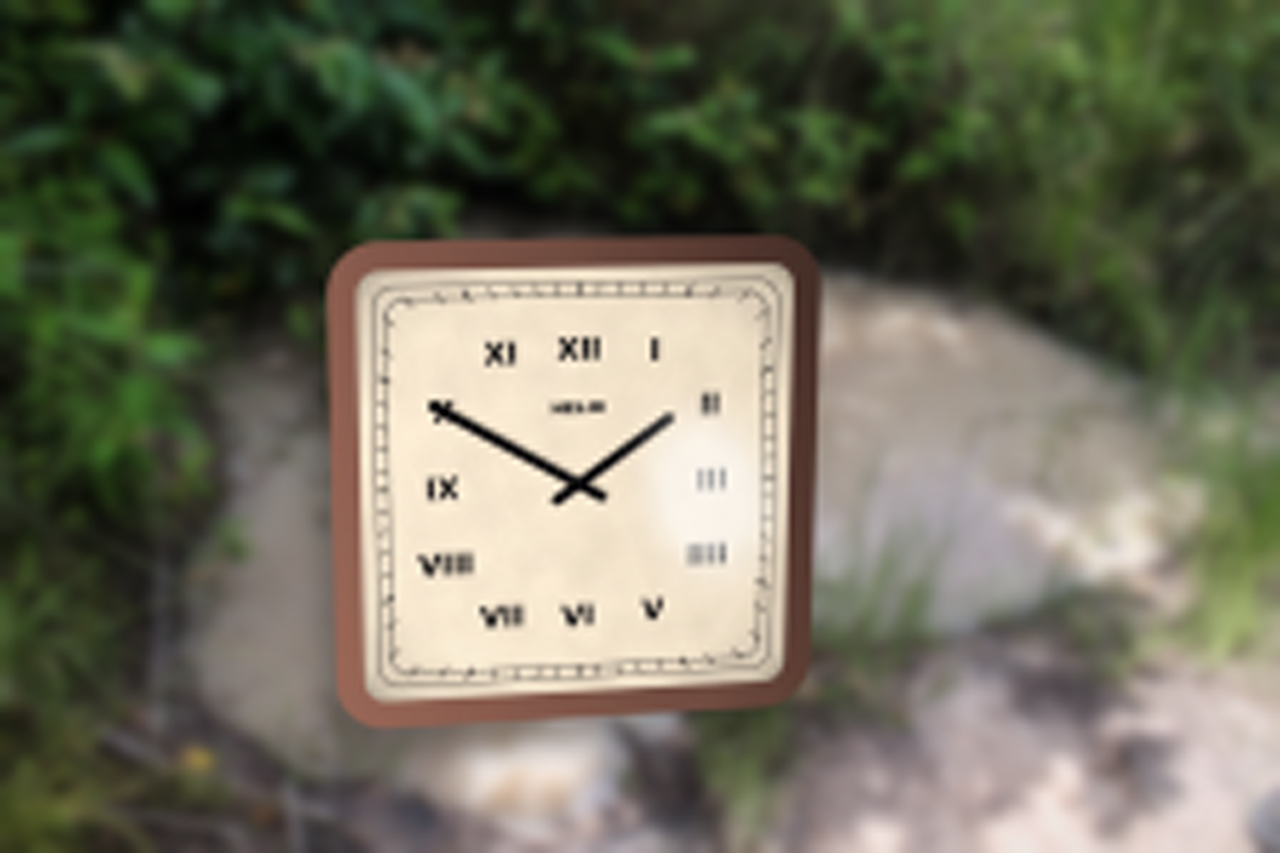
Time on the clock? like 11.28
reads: 1.50
